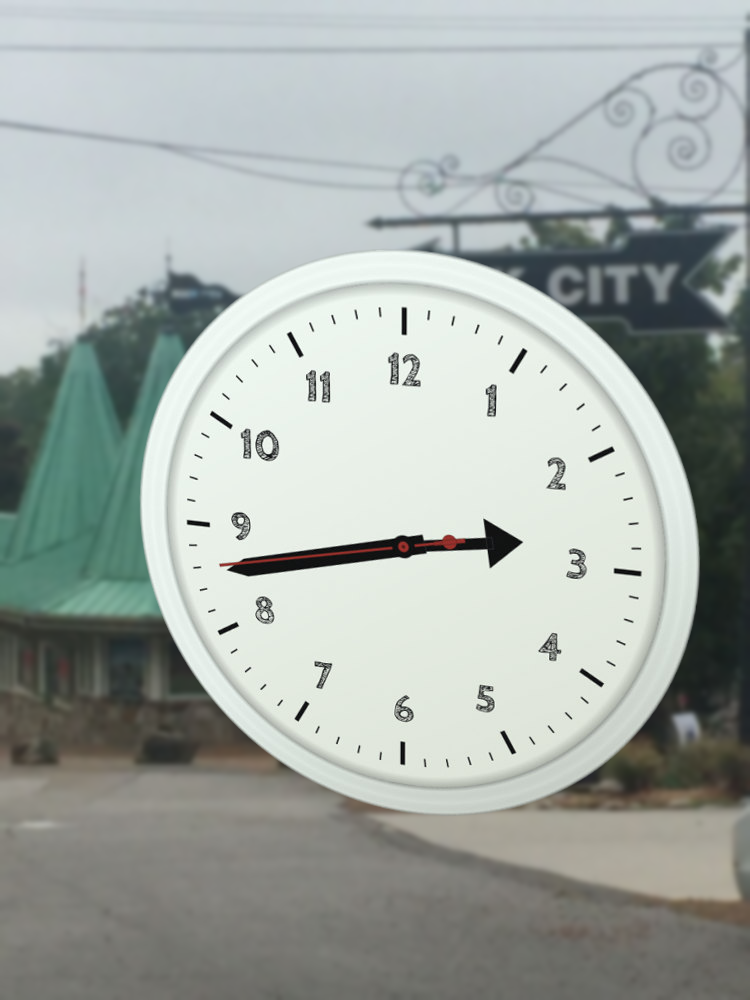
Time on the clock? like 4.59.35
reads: 2.42.43
